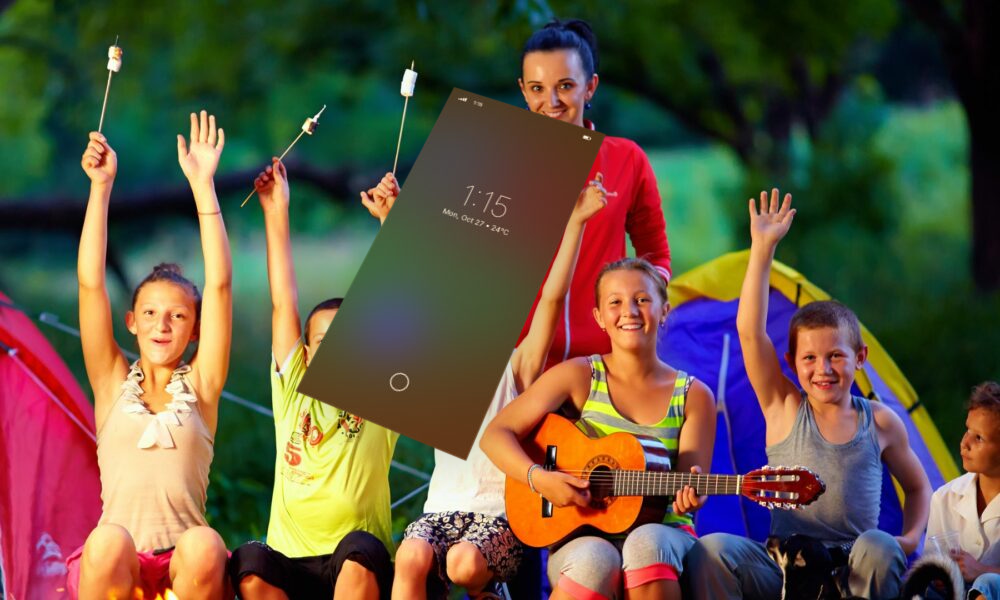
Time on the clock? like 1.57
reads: 1.15
